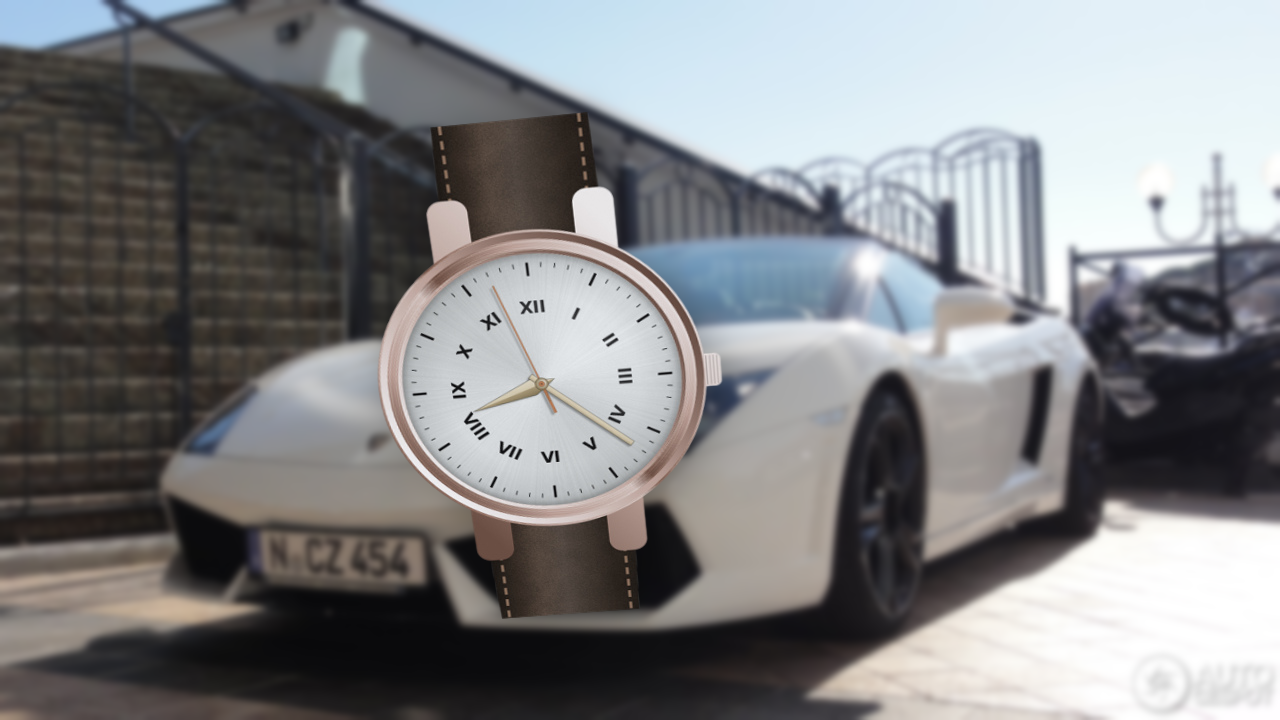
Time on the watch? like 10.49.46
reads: 8.21.57
